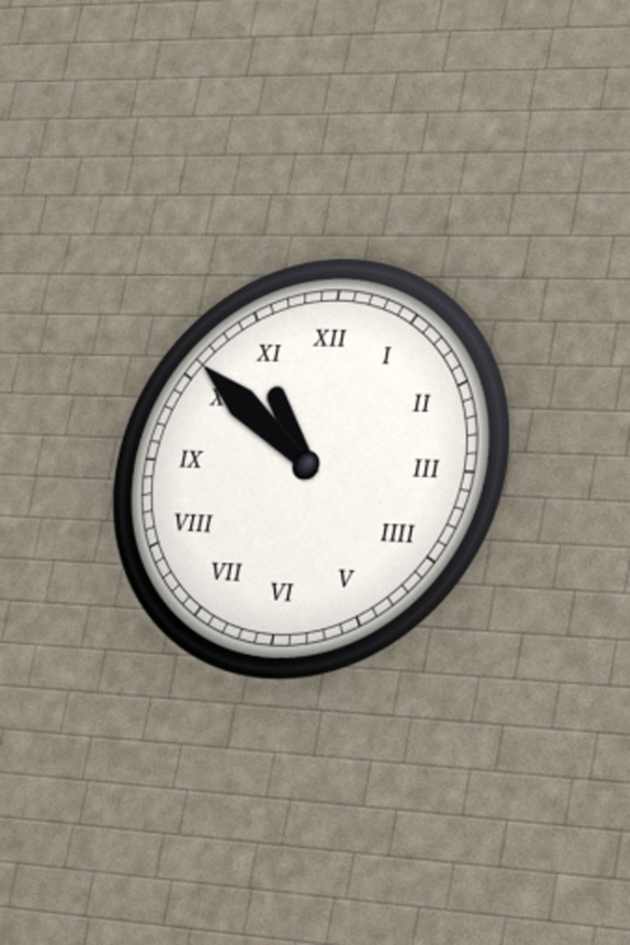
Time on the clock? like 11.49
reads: 10.51
